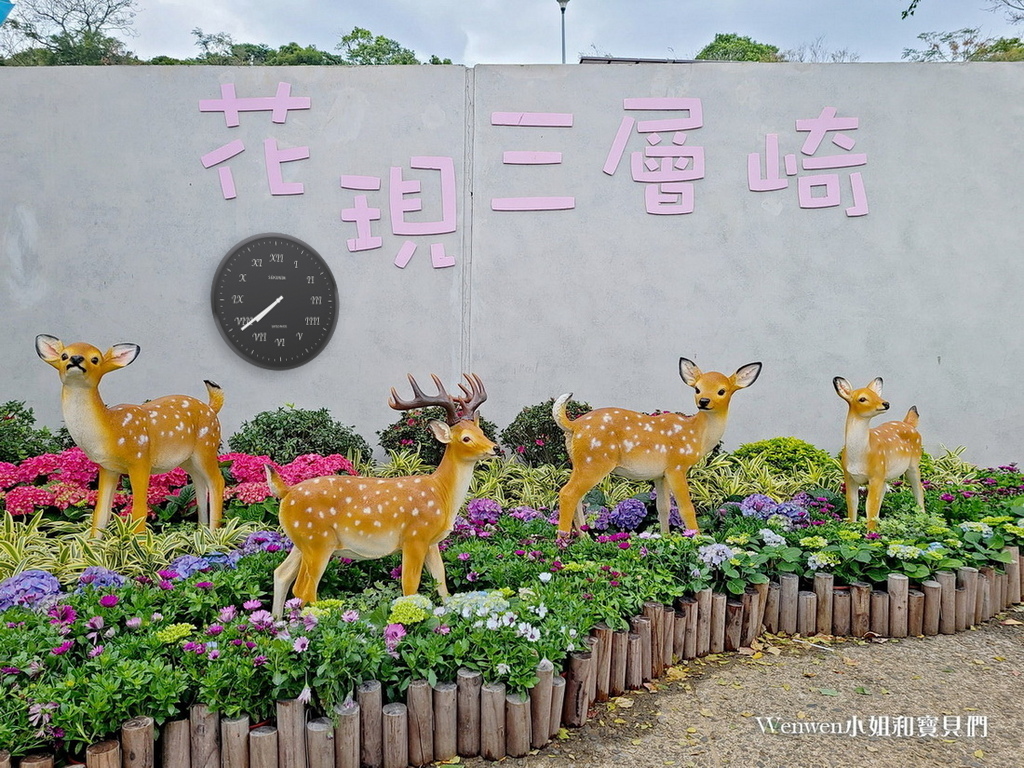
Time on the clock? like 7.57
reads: 7.39
